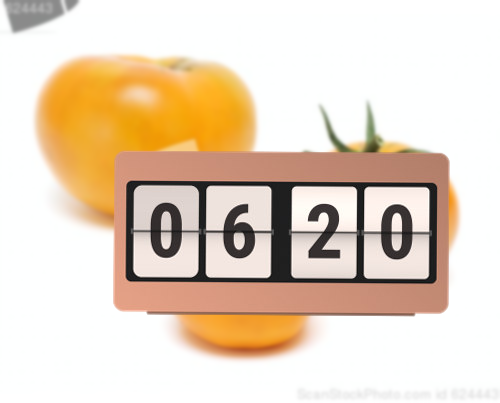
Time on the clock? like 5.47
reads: 6.20
